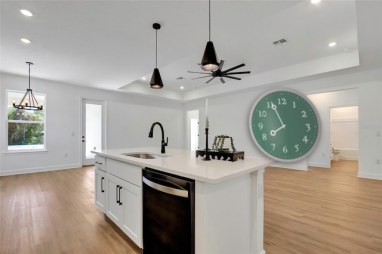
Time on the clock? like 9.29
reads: 7.56
